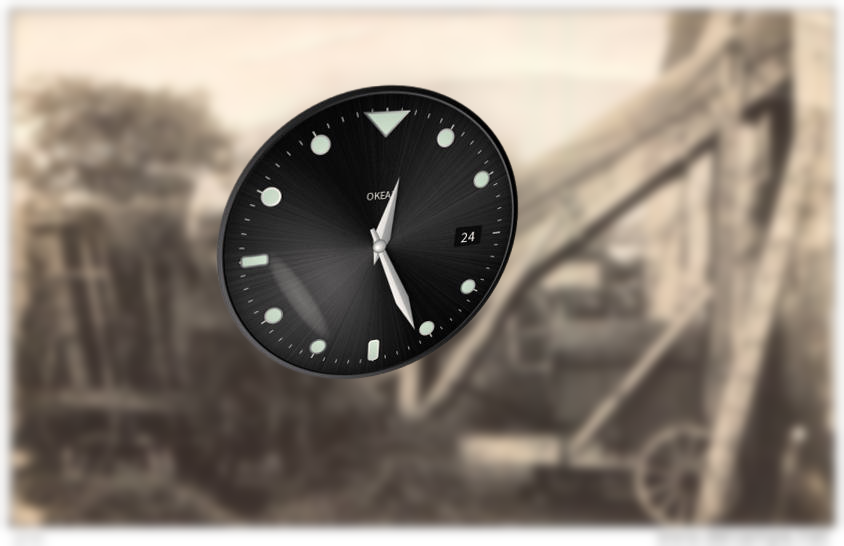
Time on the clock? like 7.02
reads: 12.26
